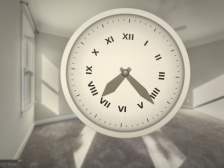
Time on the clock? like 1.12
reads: 7.22
